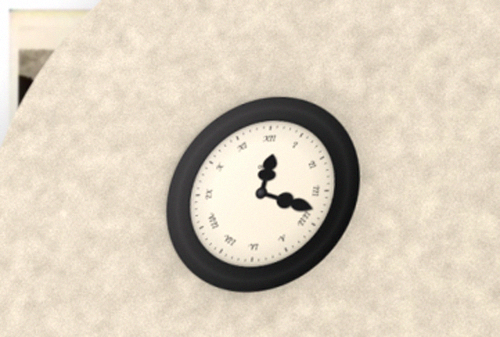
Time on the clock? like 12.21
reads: 12.18
